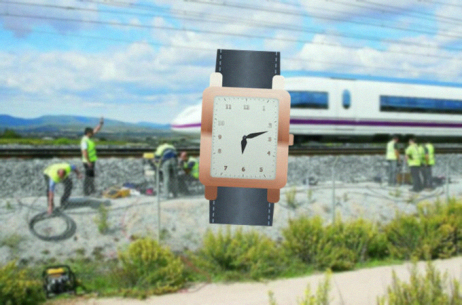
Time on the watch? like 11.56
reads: 6.12
